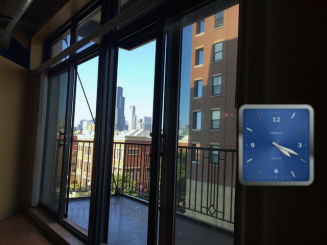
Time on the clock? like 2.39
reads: 4.19
